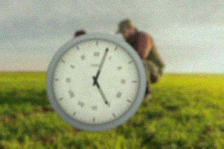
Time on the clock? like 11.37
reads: 5.03
